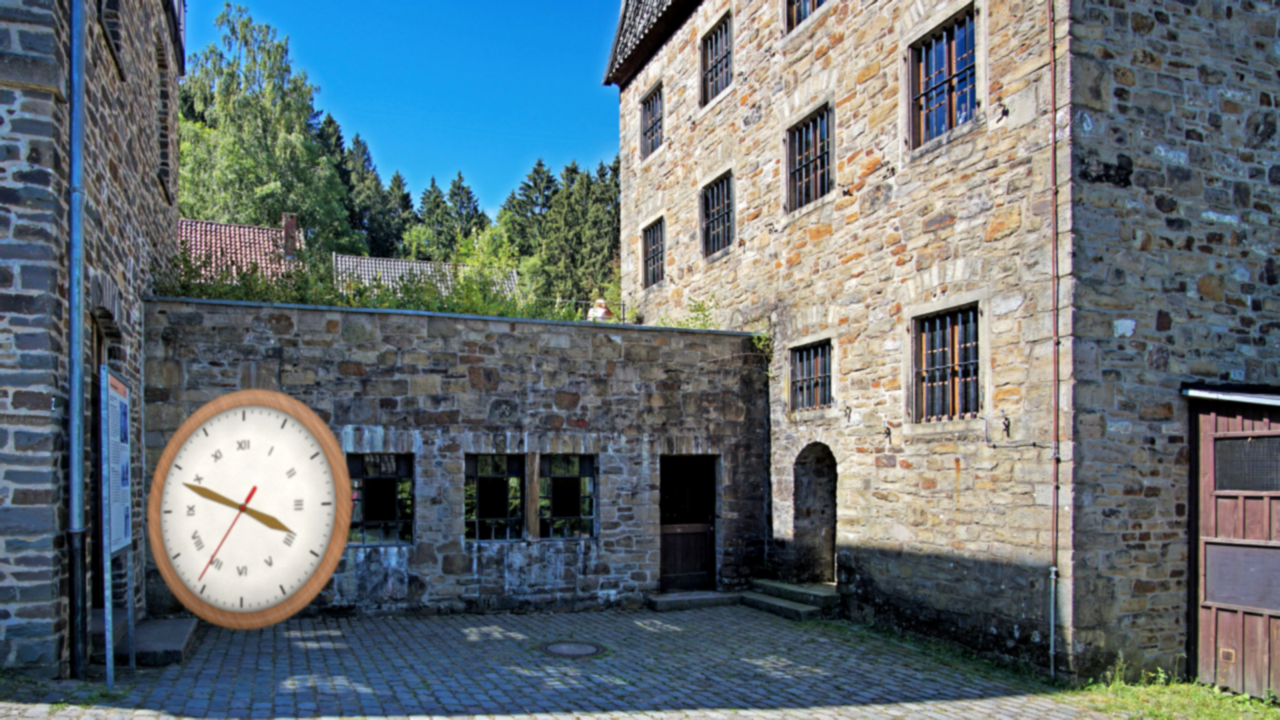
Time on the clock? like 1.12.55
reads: 3.48.36
